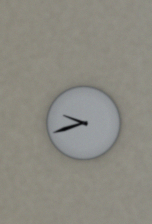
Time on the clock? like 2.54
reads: 9.42
